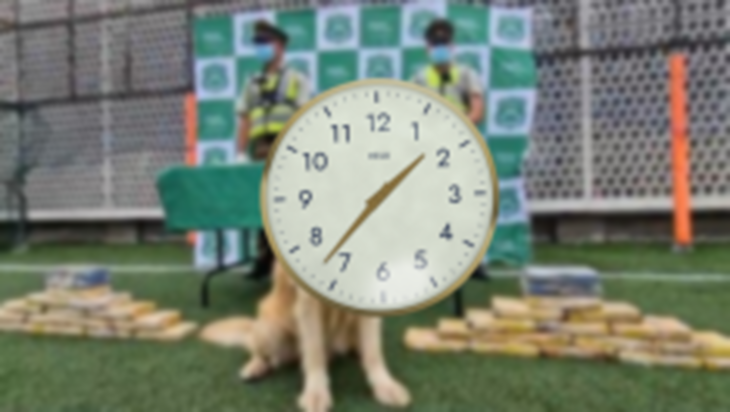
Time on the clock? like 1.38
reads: 1.37
